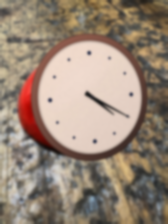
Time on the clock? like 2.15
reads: 4.20
